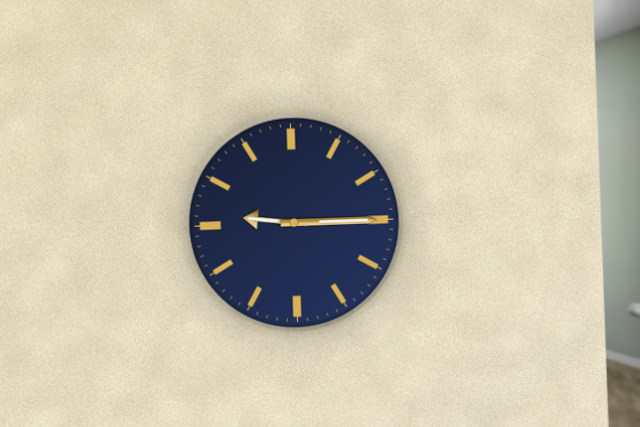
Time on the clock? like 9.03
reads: 9.15
